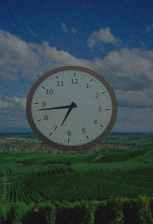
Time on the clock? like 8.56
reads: 6.43
